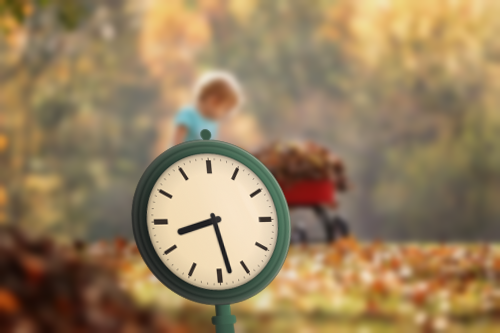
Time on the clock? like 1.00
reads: 8.28
